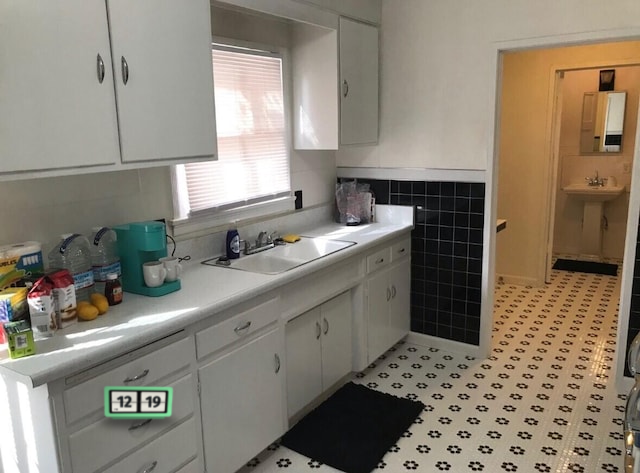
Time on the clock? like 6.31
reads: 12.19
